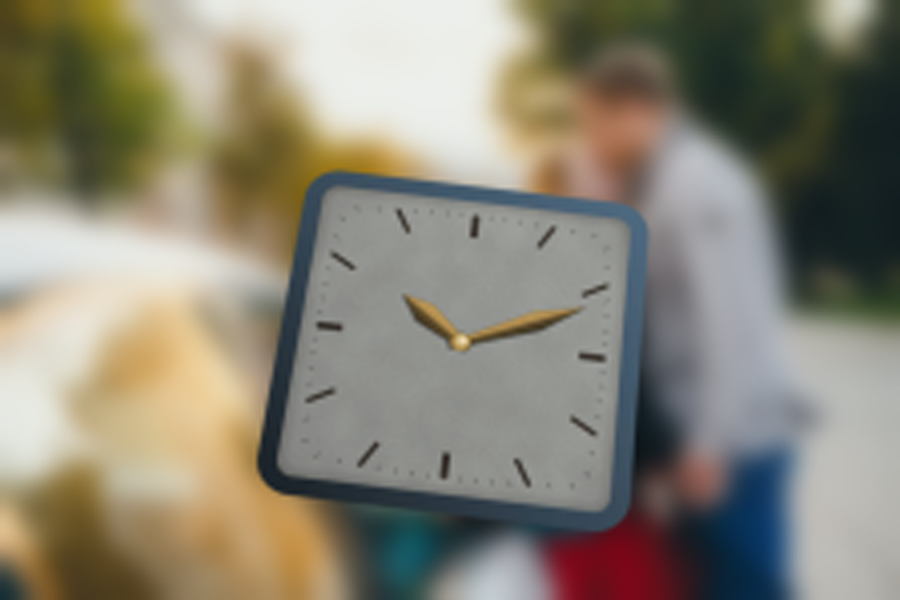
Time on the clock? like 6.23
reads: 10.11
